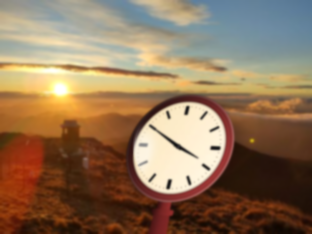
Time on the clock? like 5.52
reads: 3.50
